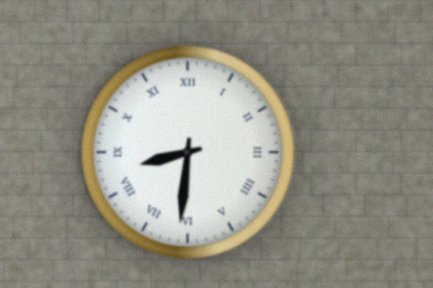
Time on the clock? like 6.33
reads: 8.31
